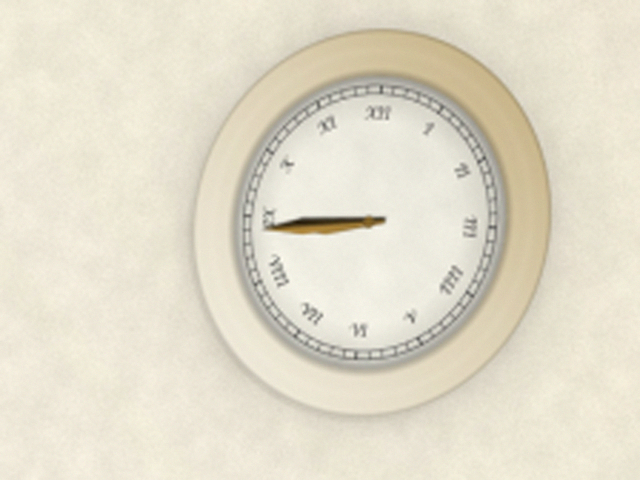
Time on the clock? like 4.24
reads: 8.44
